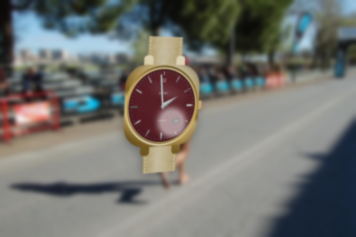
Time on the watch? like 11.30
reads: 1.59
